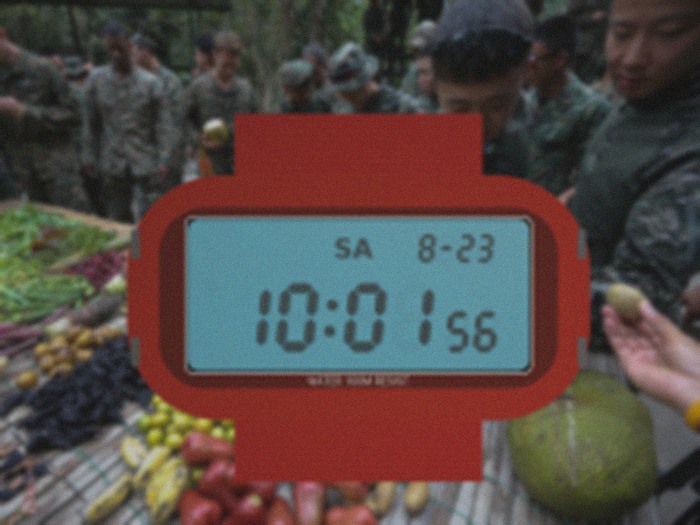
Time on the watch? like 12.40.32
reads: 10.01.56
